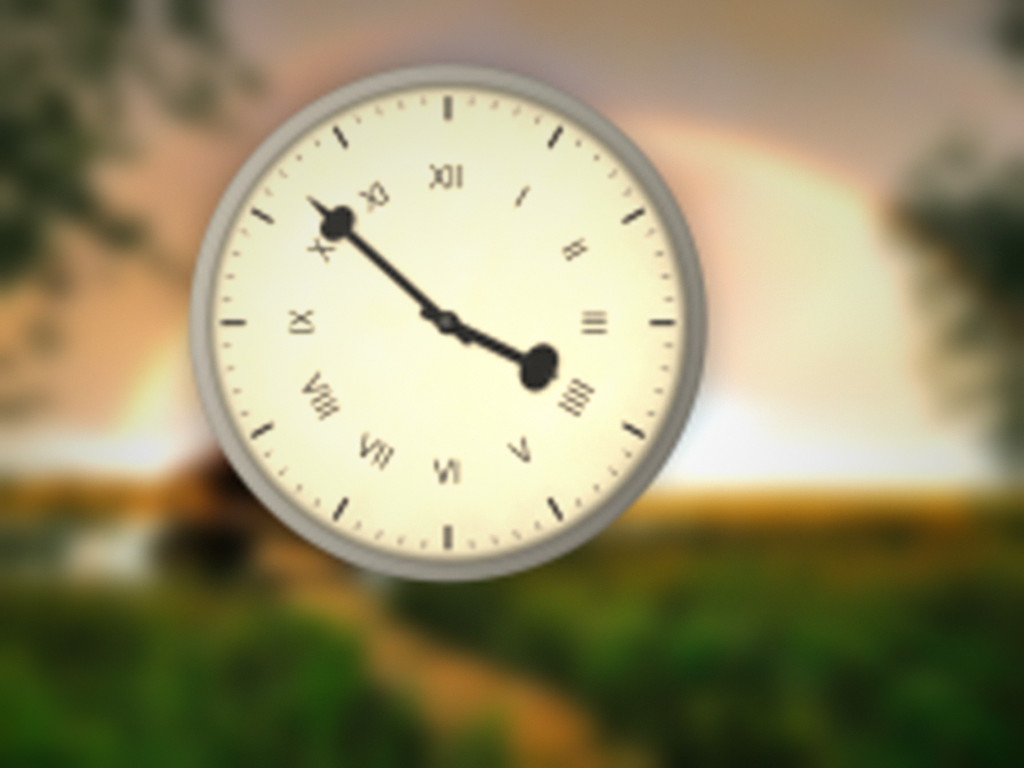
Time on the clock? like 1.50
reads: 3.52
